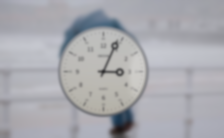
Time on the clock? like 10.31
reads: 3.04
